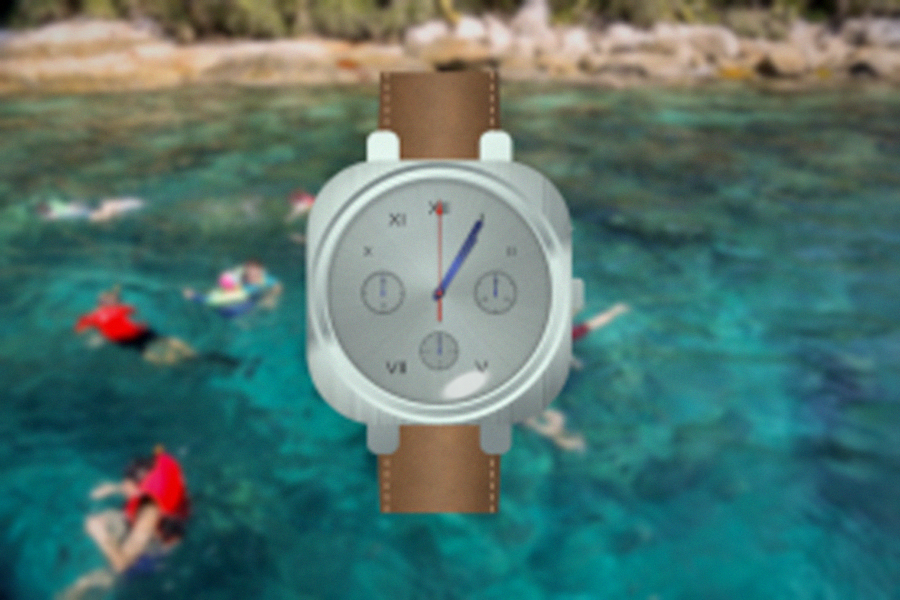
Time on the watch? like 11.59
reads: 1.05
